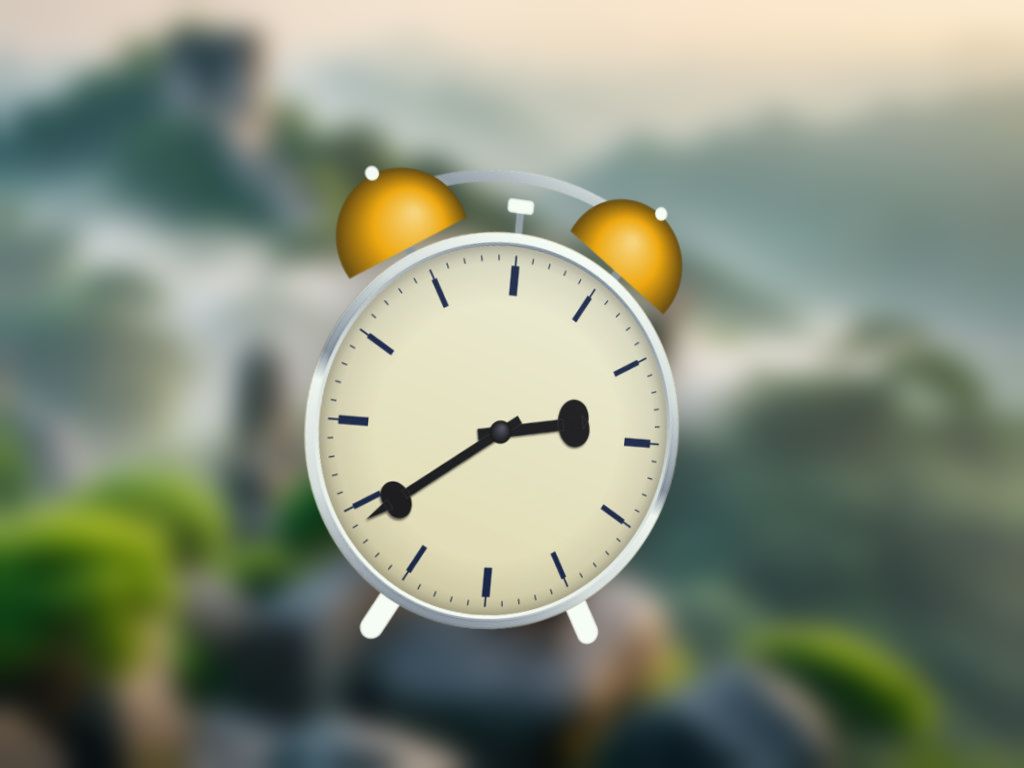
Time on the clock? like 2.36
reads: 2.39
